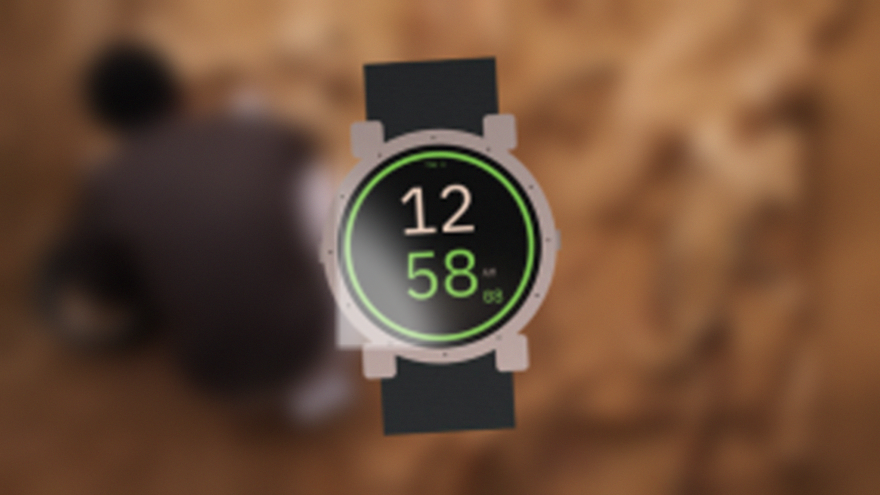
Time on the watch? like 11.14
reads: 12.58
